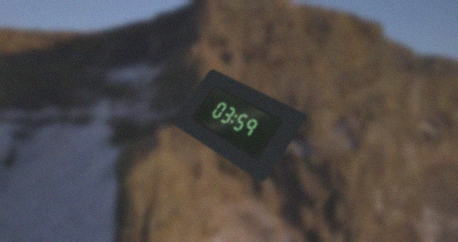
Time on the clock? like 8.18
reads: 3.59
